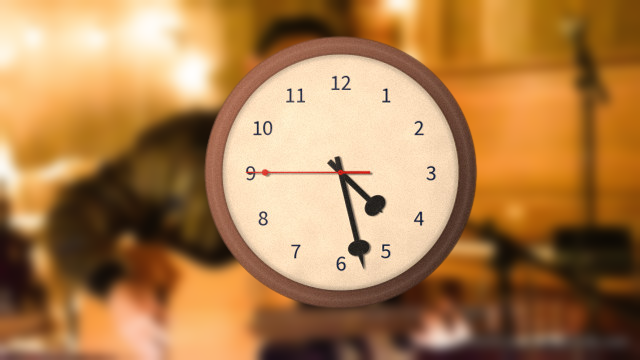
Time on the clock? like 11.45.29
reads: 4.27.45
